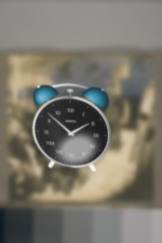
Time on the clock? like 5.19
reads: 1.52
